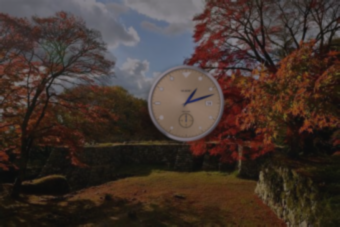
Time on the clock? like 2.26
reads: 1.12
